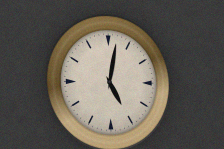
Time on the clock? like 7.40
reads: 5.02
